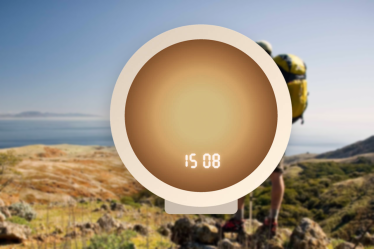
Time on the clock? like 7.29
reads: 15.08
